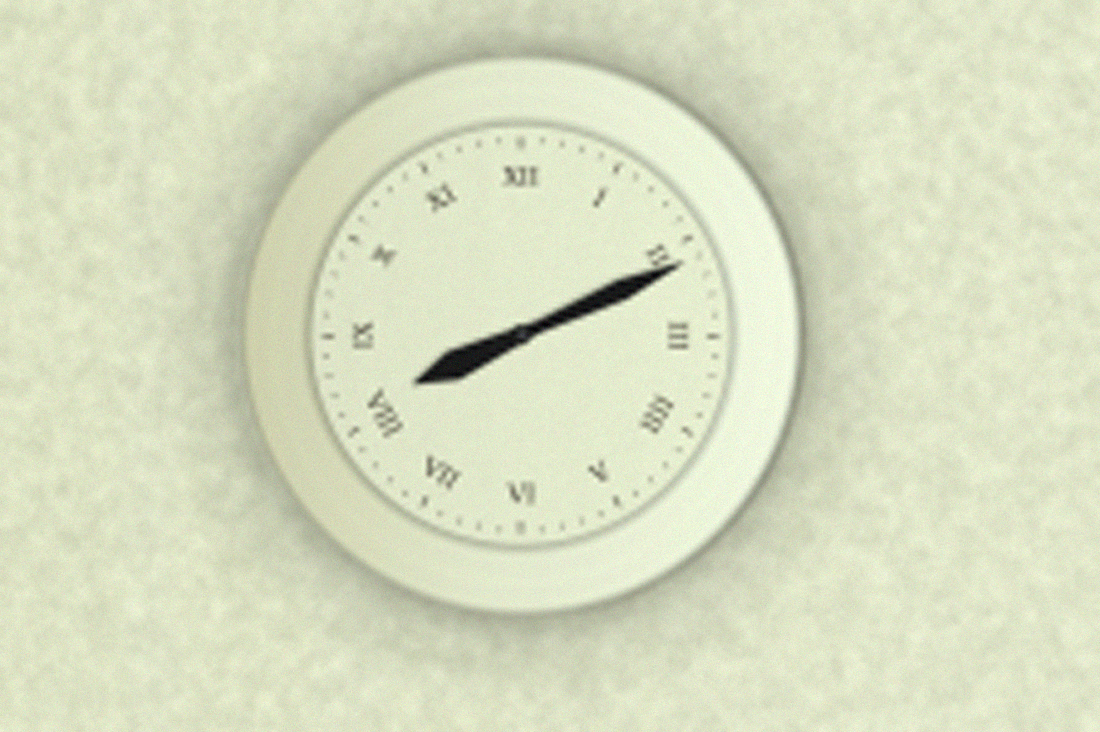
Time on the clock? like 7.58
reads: 8.11
